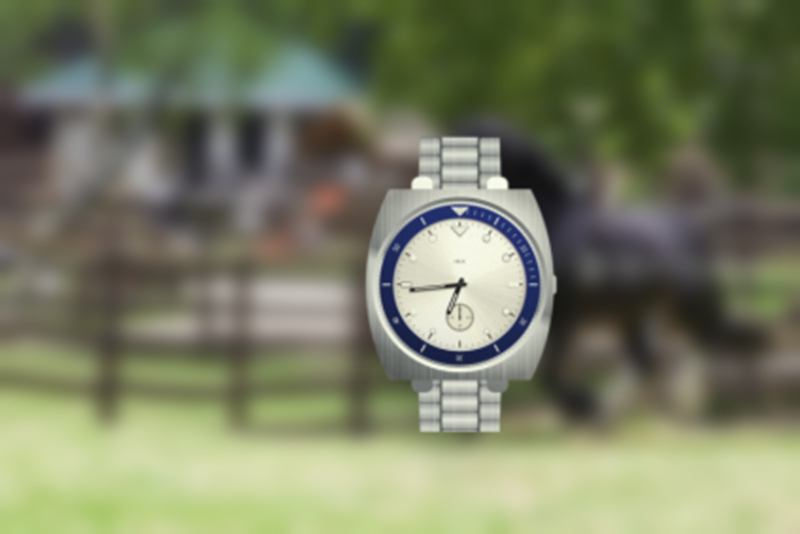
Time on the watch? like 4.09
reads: 6.44
